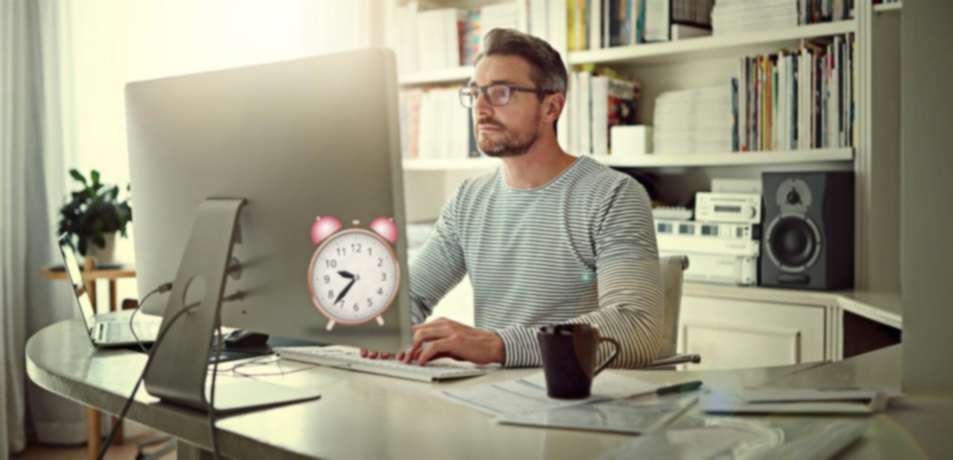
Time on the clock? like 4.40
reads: 9.37
